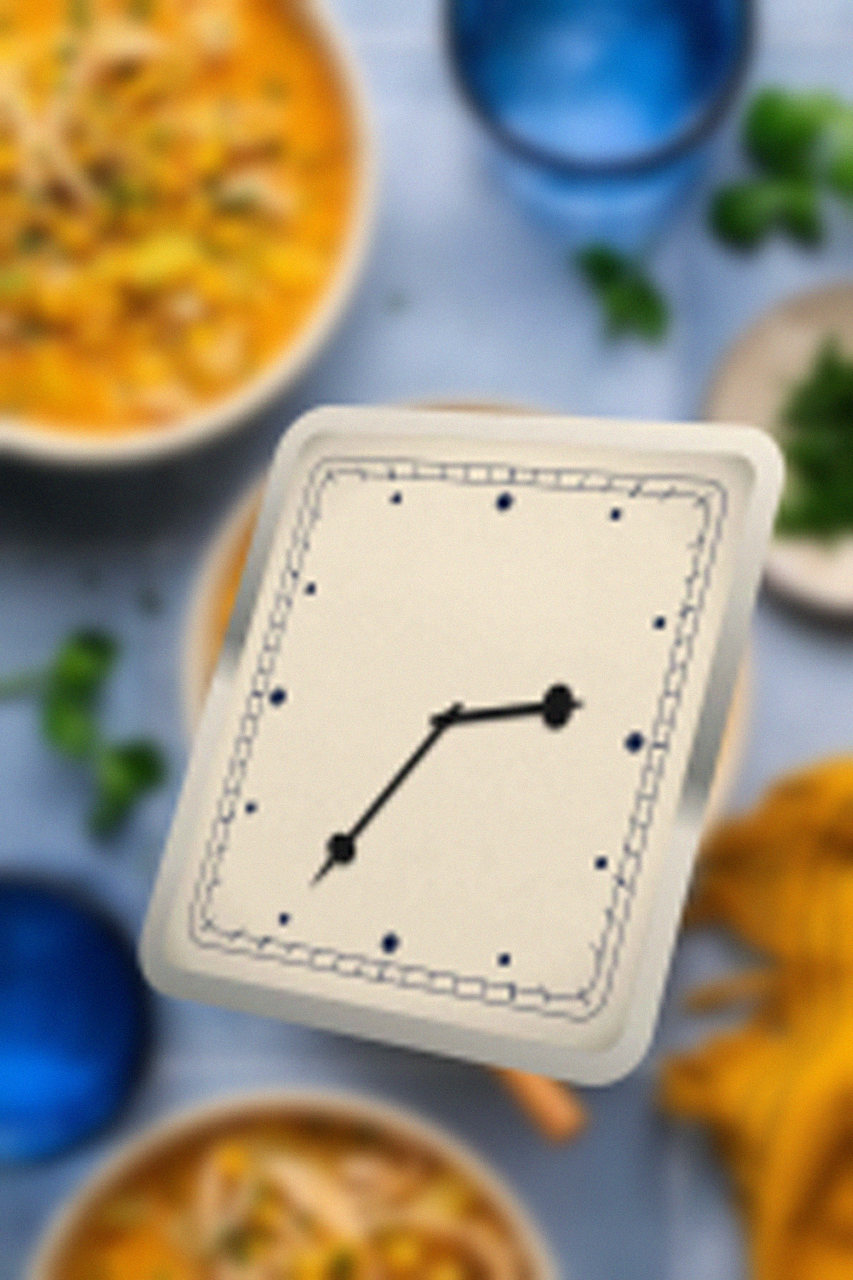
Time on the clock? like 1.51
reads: 2.35
